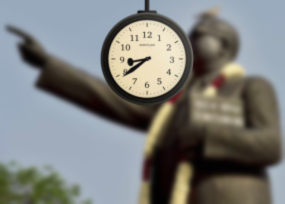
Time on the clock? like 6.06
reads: 8.39
